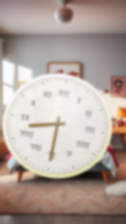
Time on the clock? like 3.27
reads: 8.30
